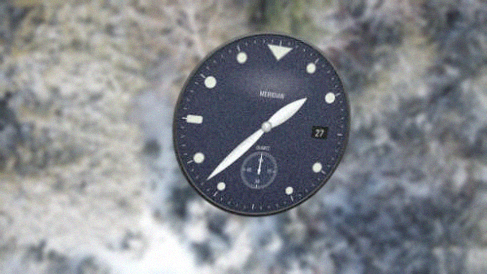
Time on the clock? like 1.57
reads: 1.37
